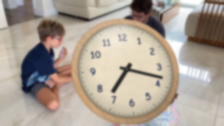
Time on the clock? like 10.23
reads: 7.18
